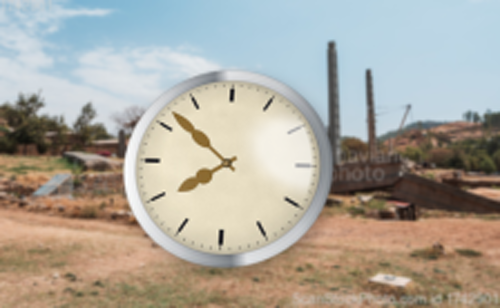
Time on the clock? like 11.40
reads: 7.52
